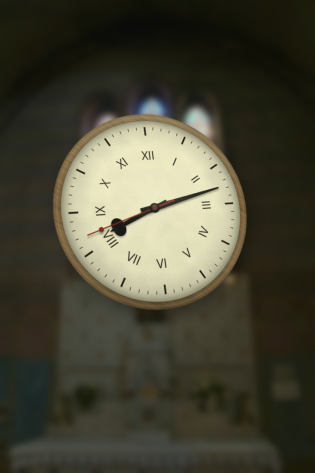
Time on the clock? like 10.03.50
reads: 8.12.42
